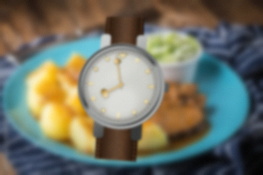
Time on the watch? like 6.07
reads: 7.58
